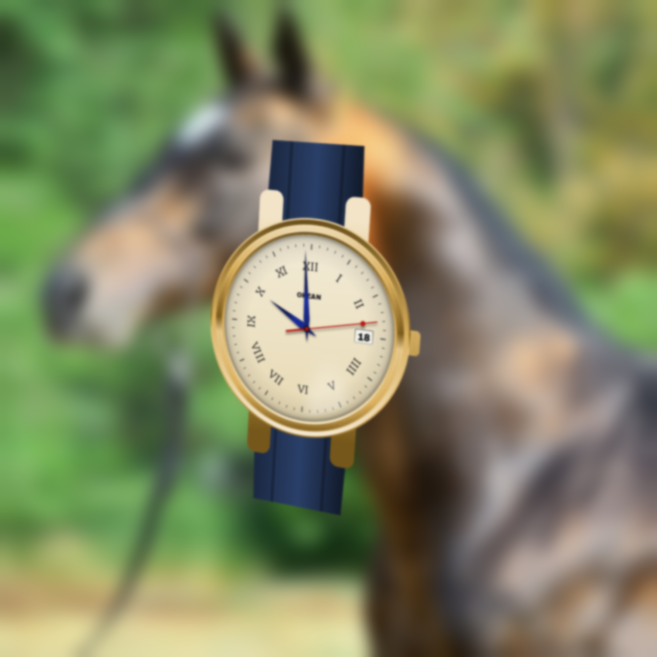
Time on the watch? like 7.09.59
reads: 9.59.13
